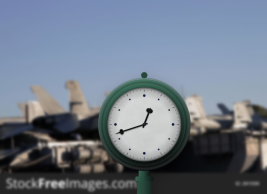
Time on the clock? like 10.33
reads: 12.42
